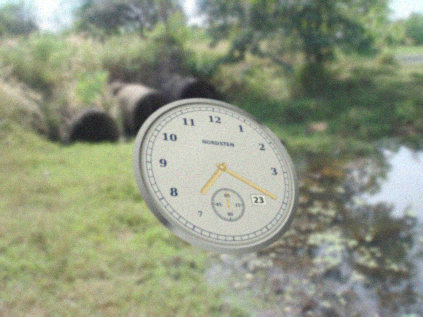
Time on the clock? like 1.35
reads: 7.20
